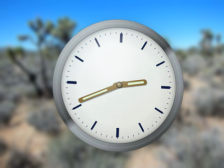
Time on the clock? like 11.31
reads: 2.41
